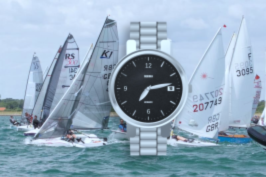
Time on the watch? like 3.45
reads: 7.13
